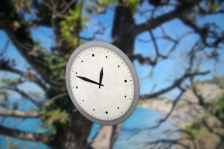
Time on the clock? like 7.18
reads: 12.49
